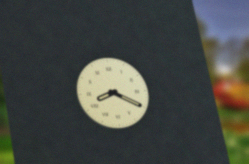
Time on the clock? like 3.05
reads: 8.20
